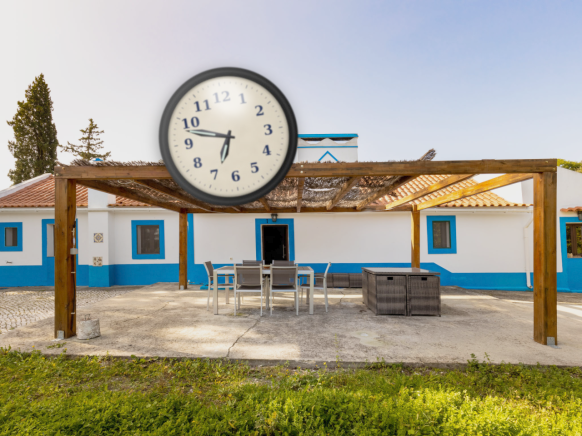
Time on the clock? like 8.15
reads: 6.48
